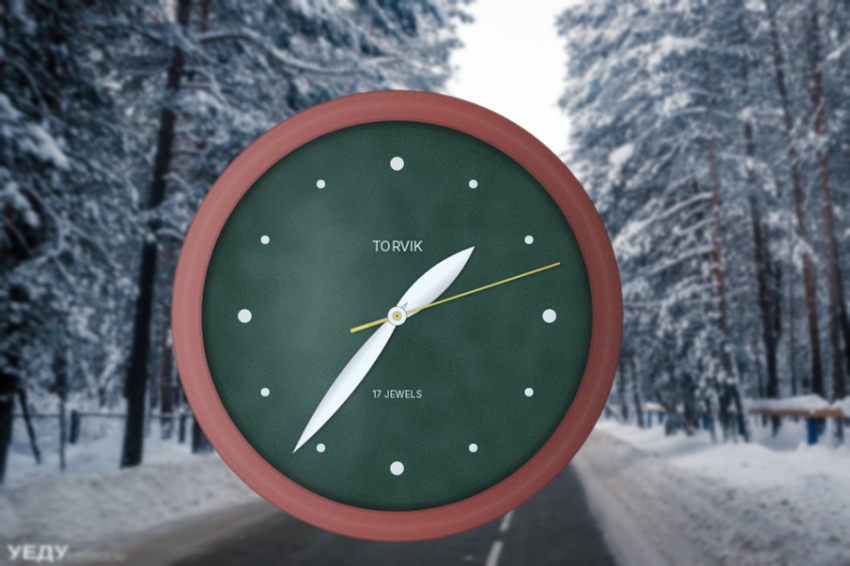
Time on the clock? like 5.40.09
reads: 1.36.12
